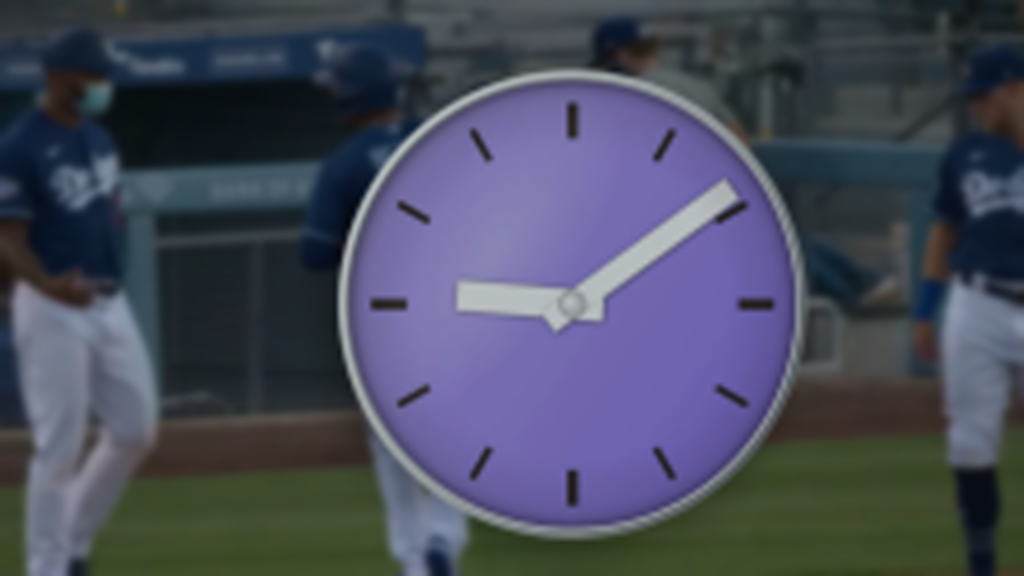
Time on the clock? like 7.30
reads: 9.09
